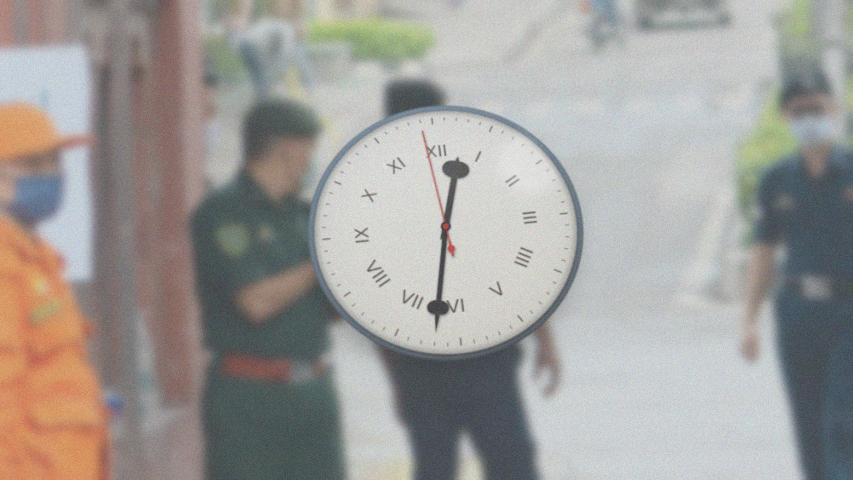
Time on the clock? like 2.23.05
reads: 12.31.59
